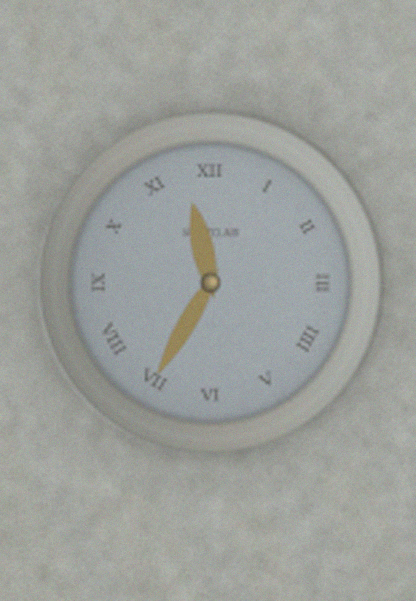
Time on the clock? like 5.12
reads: 11.35
